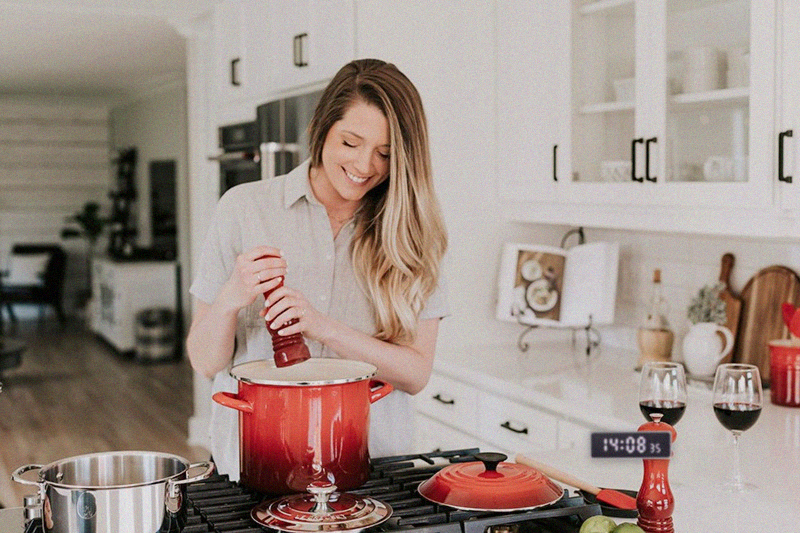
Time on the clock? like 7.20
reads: 14.08
